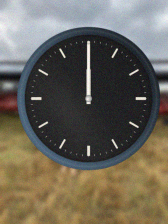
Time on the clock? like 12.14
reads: 12.00
